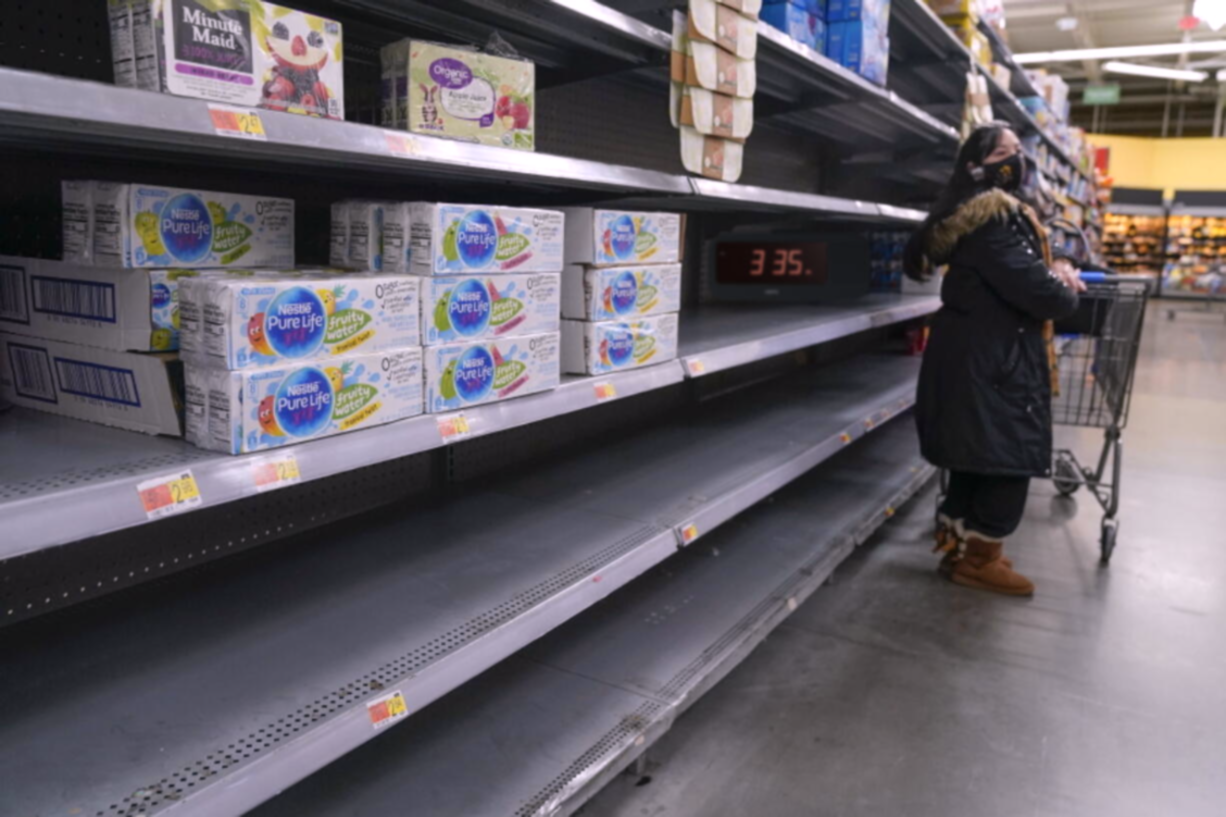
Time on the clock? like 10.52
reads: 3.35
